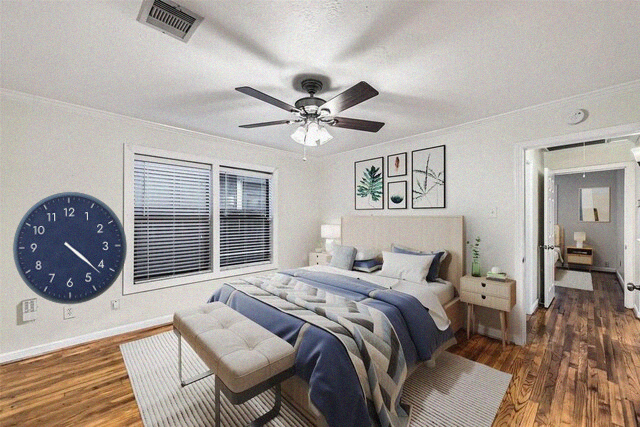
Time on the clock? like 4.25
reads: 4.22
